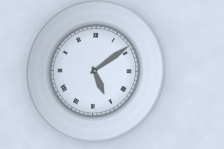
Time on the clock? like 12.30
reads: 5.09
